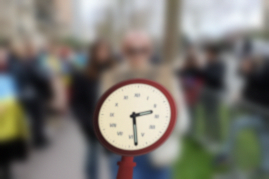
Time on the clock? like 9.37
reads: 2.28
